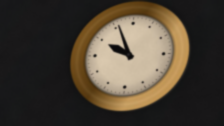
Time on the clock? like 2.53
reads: 9.56
